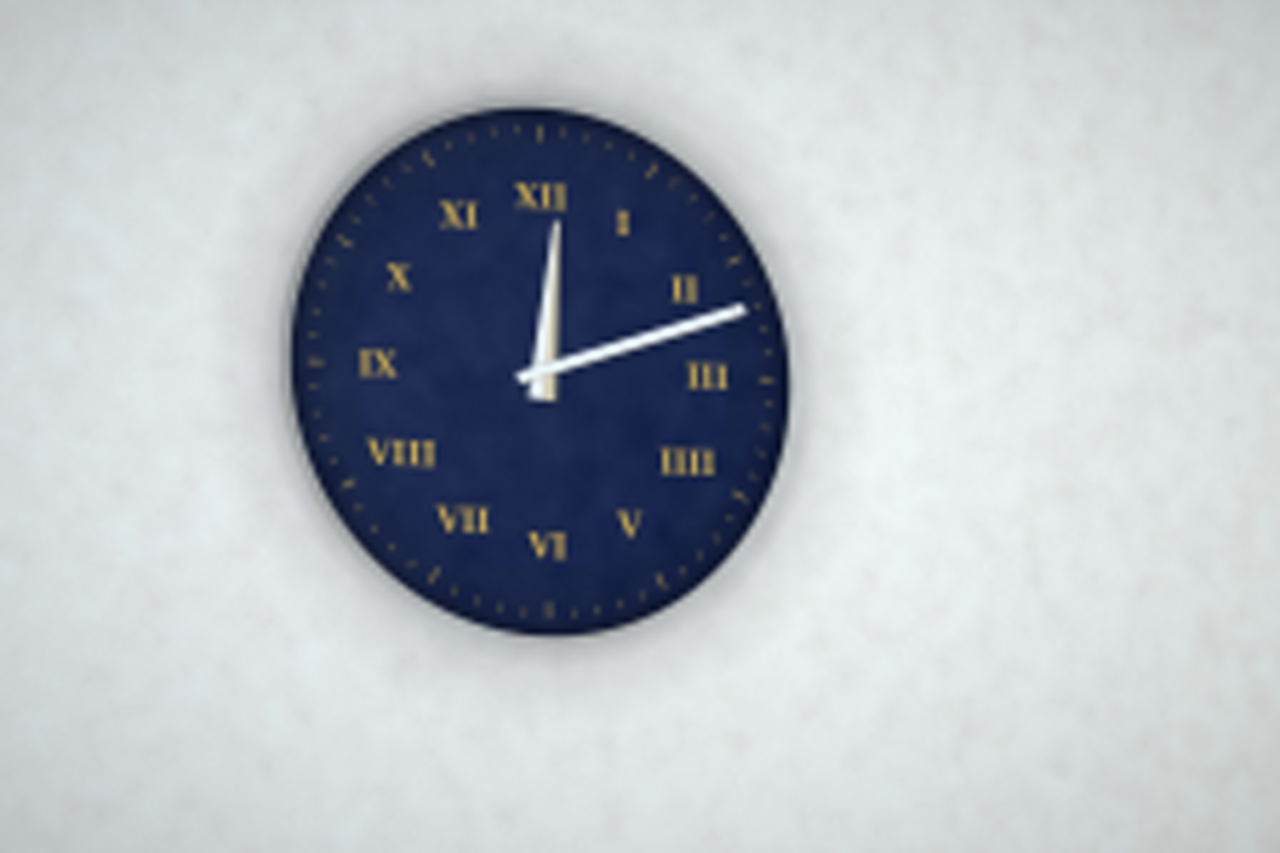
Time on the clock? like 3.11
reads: 12.12
